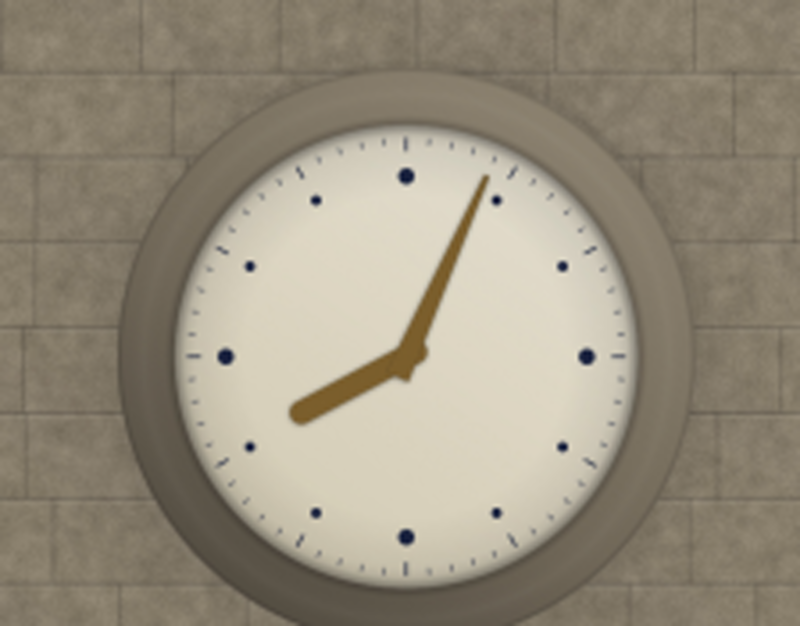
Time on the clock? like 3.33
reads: 8.04
